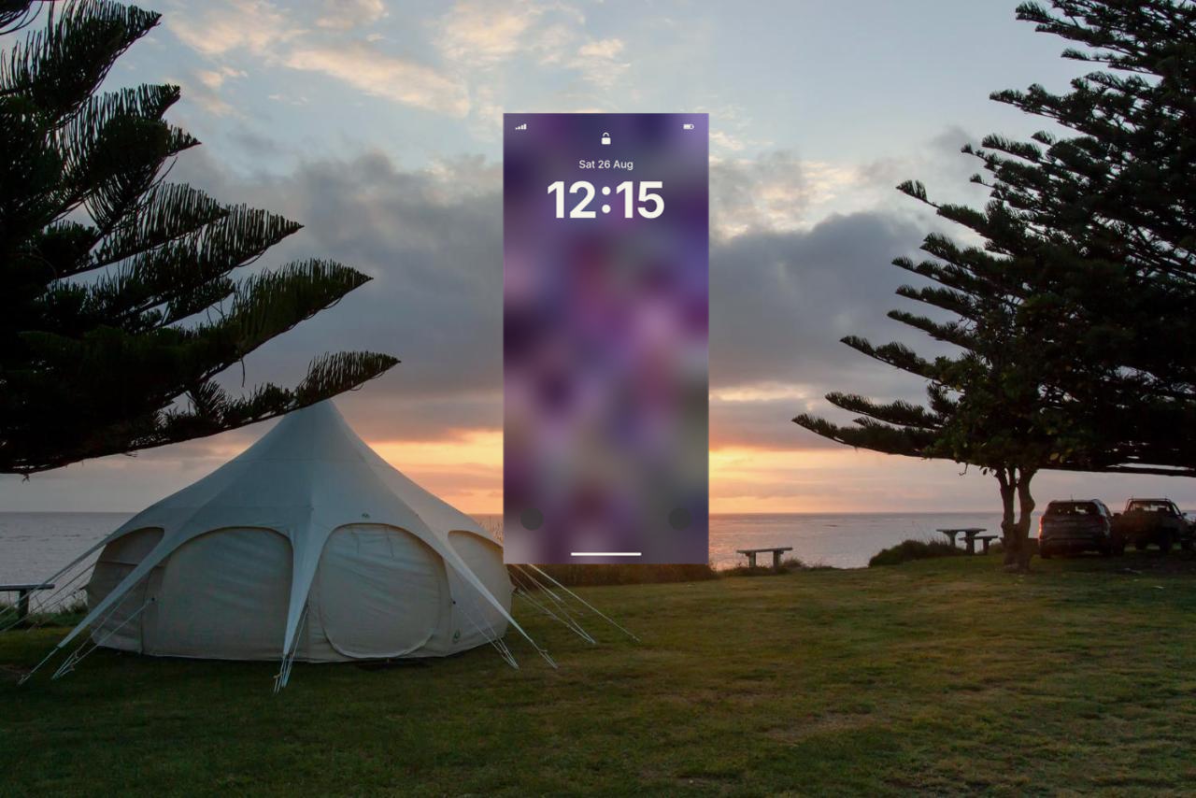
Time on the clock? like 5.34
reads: 12.15
